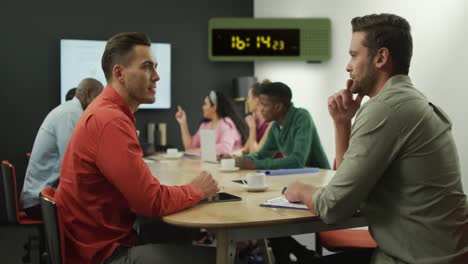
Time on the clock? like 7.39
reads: 16.14
